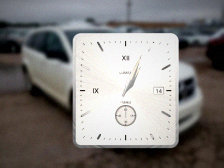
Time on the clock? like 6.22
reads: 1.04
